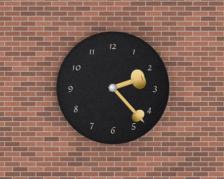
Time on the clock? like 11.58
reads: 2.23
